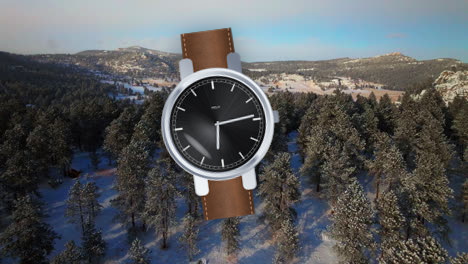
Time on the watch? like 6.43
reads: 6.14
